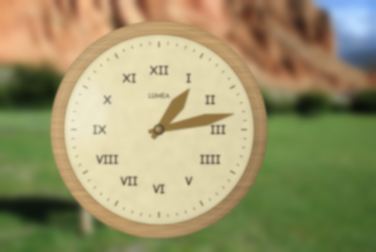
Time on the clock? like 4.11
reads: 1.13
